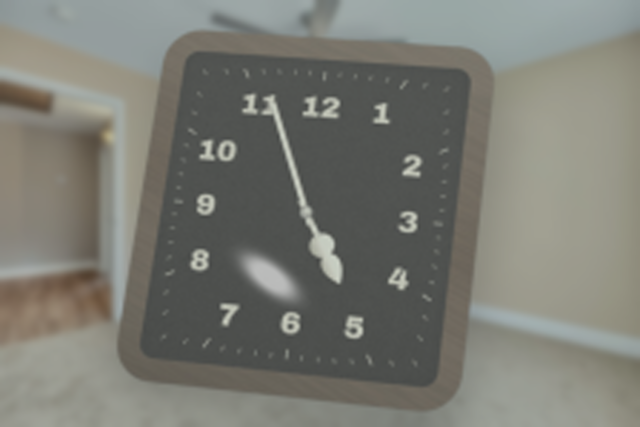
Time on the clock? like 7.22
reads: 4.56
